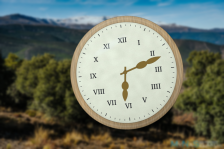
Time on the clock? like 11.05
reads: 6.12
